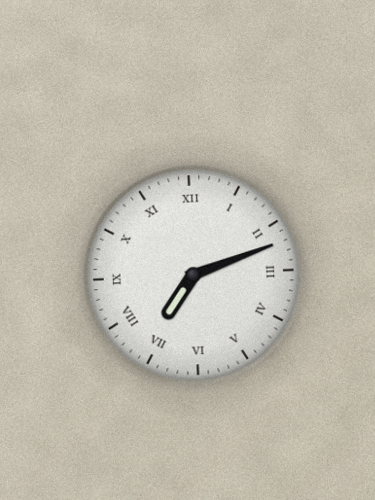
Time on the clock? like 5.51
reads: 7.12
